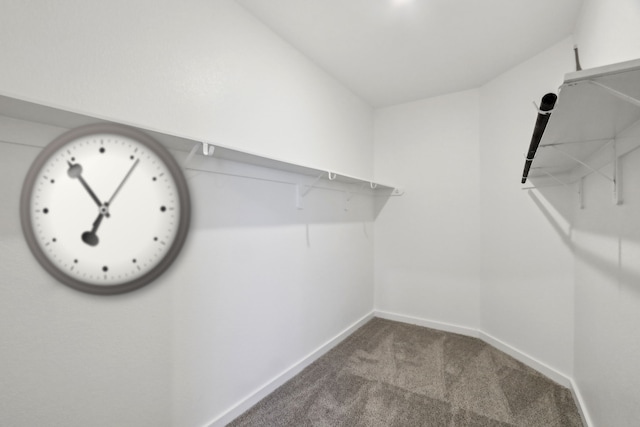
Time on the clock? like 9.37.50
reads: 6.54.06
